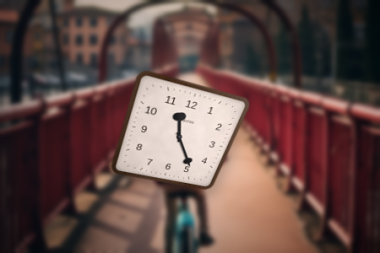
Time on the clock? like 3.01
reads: 11.24
